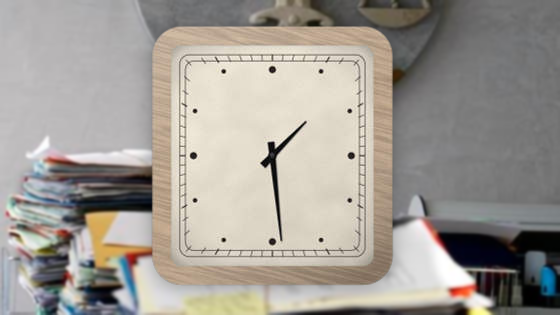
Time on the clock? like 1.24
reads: 1.29
